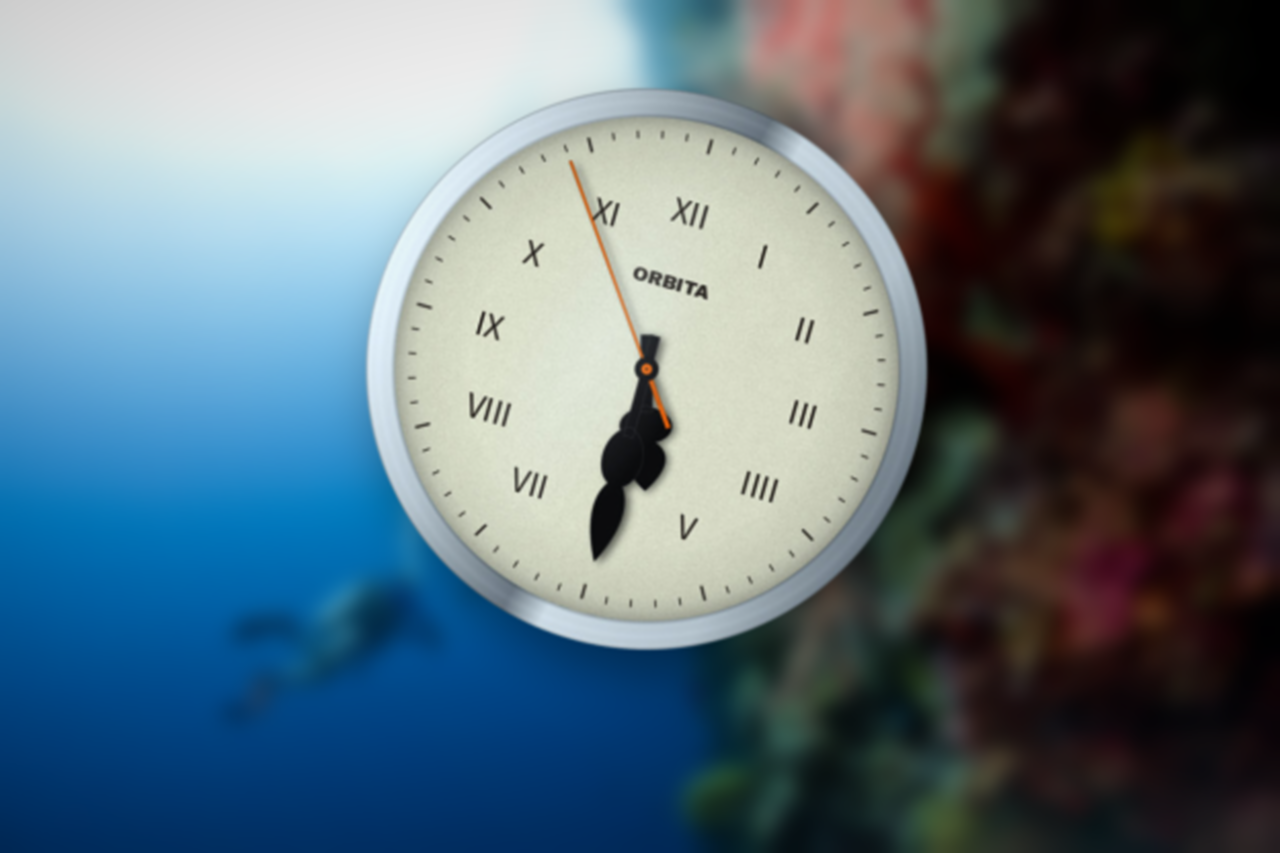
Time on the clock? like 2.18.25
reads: 5.29.54
